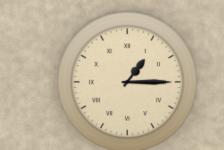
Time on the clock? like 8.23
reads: 1.15
